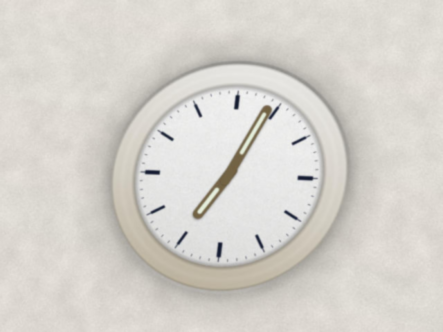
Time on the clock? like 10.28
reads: 7.04
